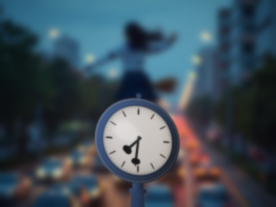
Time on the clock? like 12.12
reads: 7.31
